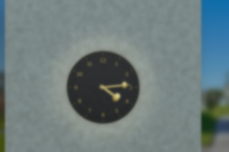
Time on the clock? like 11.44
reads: 4.14
